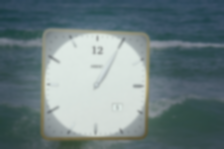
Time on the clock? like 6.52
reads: 1.05
